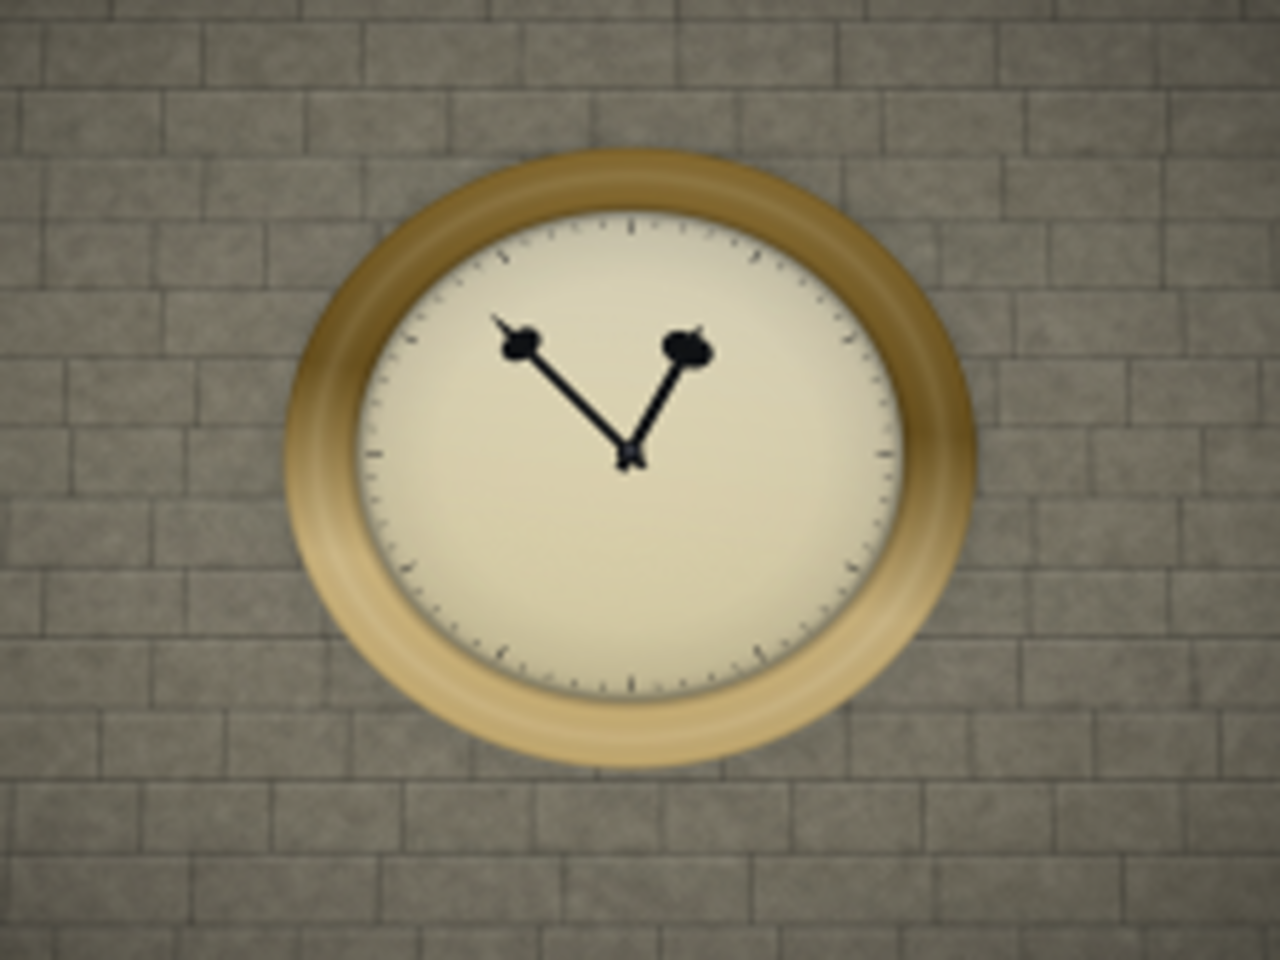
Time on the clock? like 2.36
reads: 12.53
